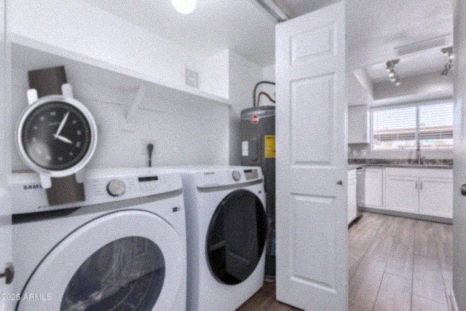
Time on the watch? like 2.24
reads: 4.06
